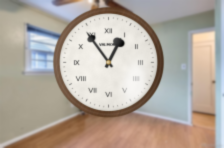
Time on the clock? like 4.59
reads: 12.54
